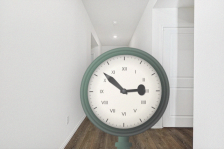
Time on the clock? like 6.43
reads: 2.52
